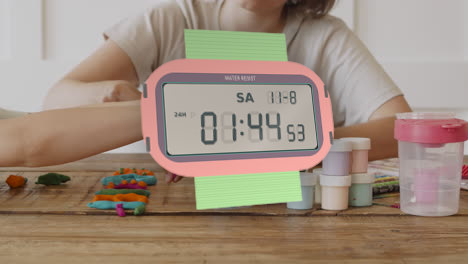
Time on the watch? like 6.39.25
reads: 1.44.53
